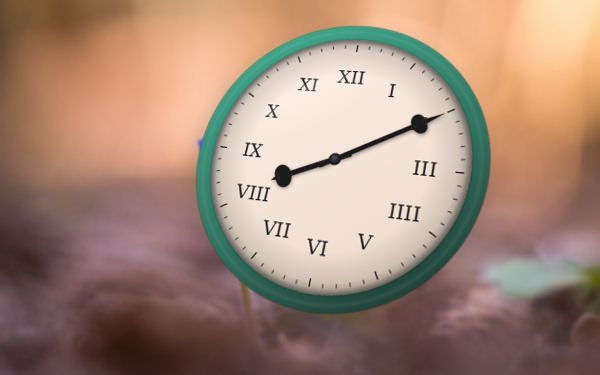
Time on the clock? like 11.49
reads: 8.10
